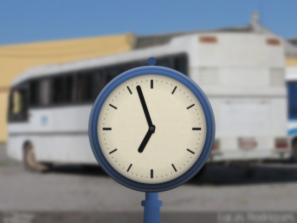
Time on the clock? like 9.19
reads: 6.57
